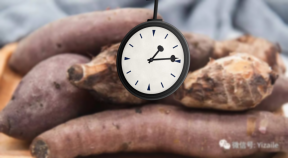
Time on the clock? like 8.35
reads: 1.14
